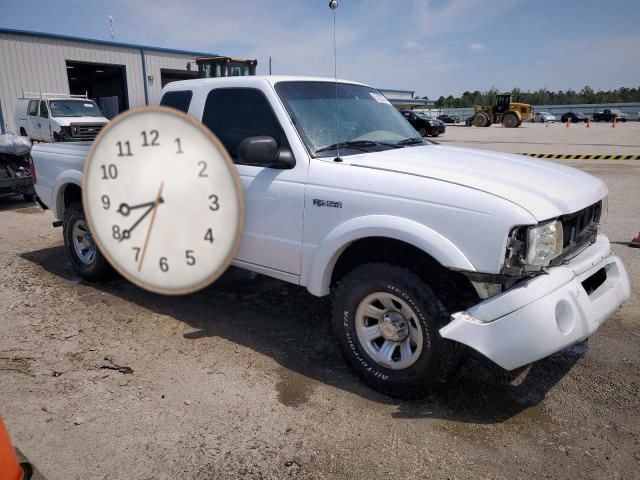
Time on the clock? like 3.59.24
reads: 8.38.34
